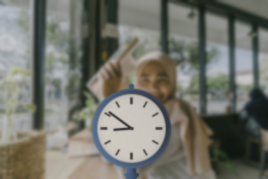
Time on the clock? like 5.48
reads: 8.51
